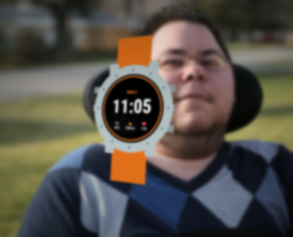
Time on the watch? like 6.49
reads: 11.05
